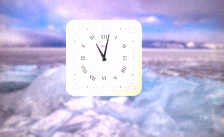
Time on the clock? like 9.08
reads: 11.02
